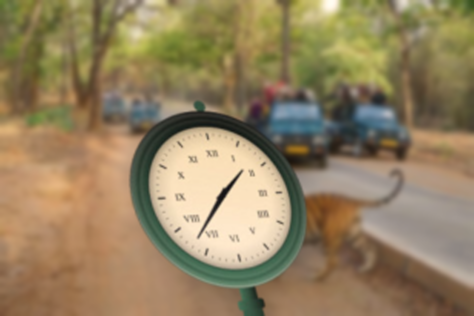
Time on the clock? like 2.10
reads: 1.37
